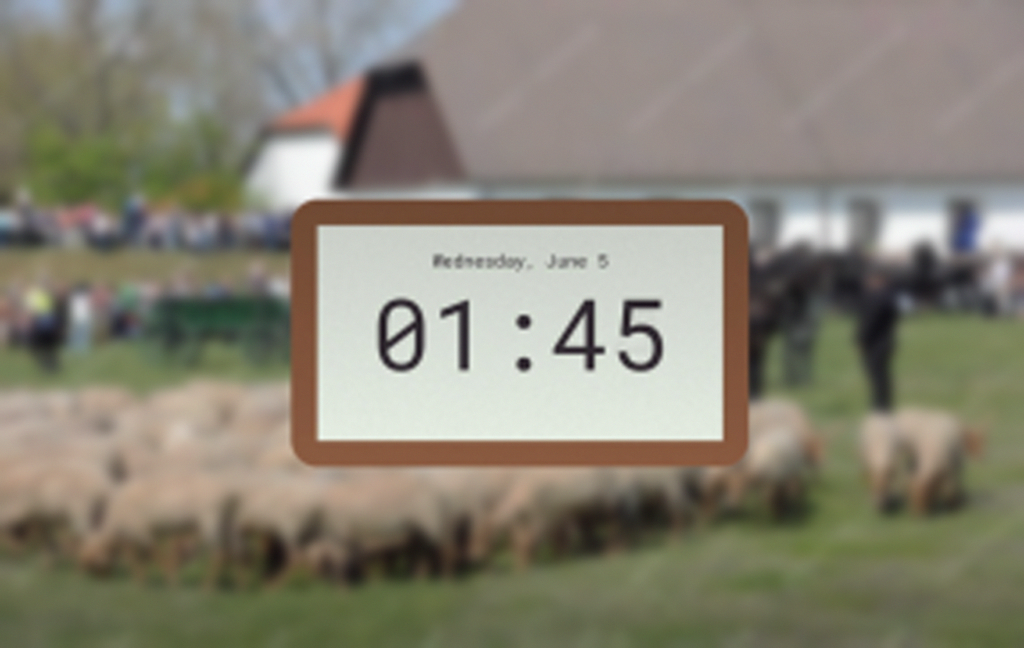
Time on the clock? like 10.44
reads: 1.45
